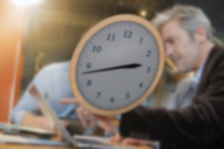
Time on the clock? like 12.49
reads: 2.43
